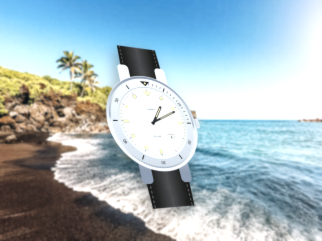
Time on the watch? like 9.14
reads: 1.11
